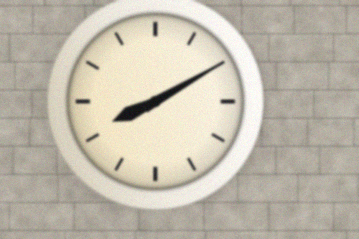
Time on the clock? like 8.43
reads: 8.10
